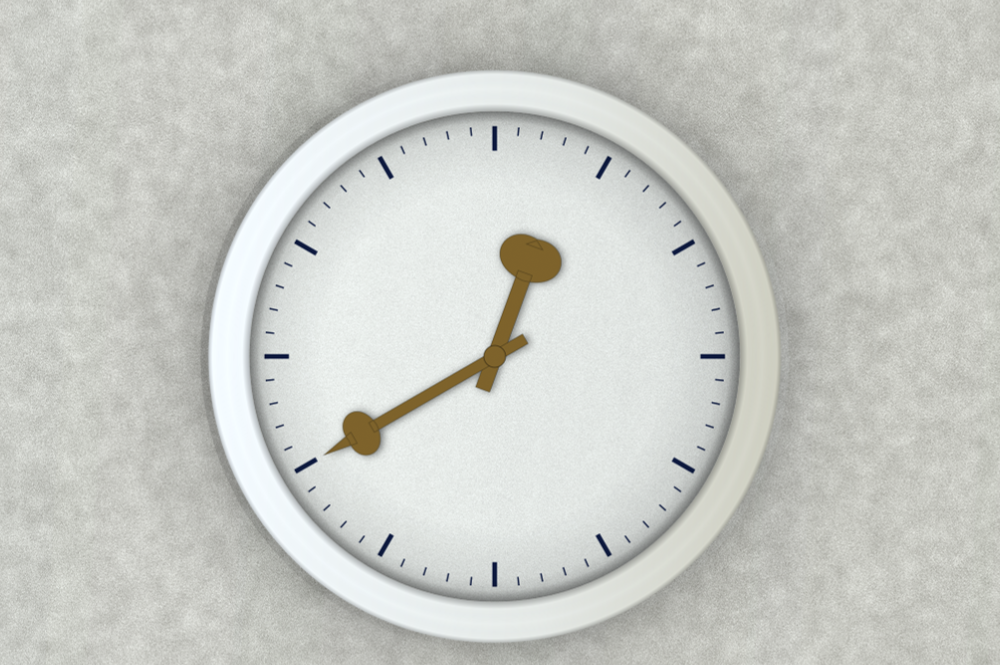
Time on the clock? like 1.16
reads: 12.40
